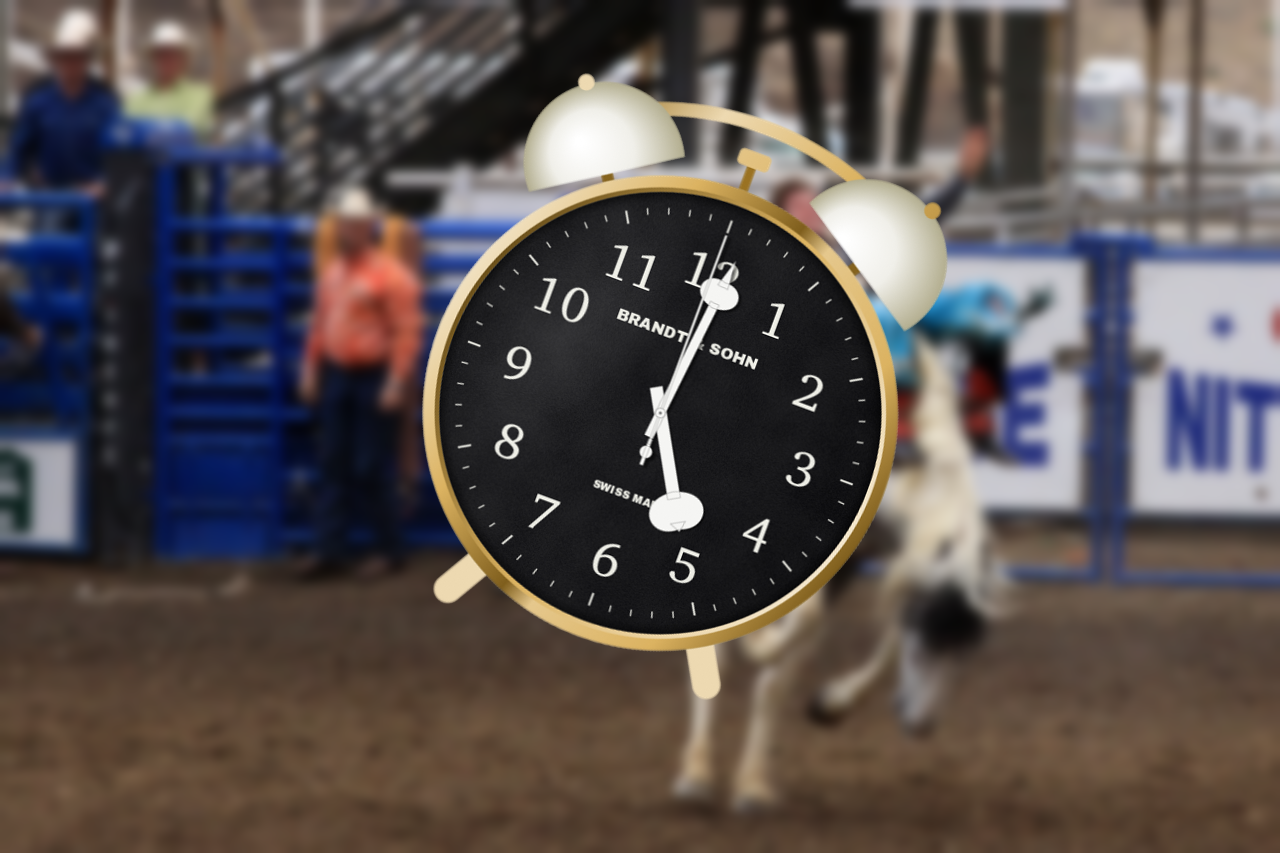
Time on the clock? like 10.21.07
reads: 5.01.00
